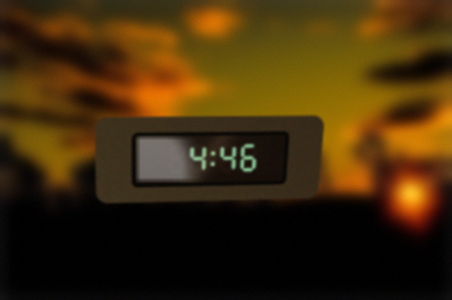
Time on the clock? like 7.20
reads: 4.46
